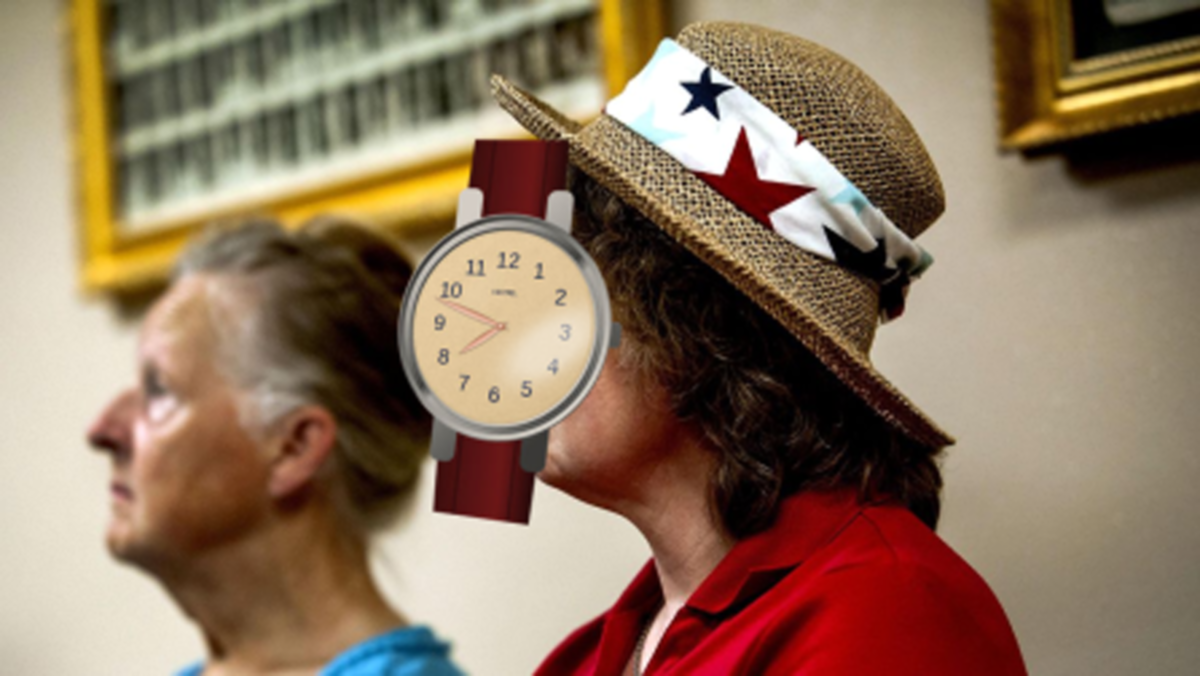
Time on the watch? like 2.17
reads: 7.48
